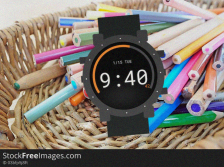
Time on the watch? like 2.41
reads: 9.40
